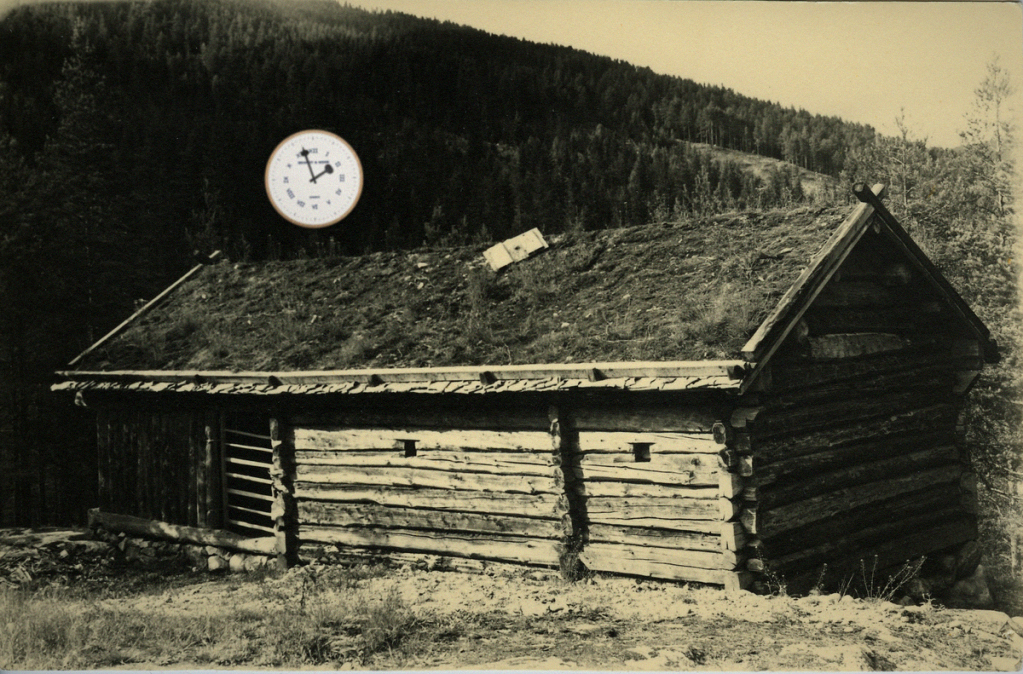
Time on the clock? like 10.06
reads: 1.57
